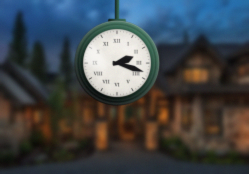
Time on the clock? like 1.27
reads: 2.18
